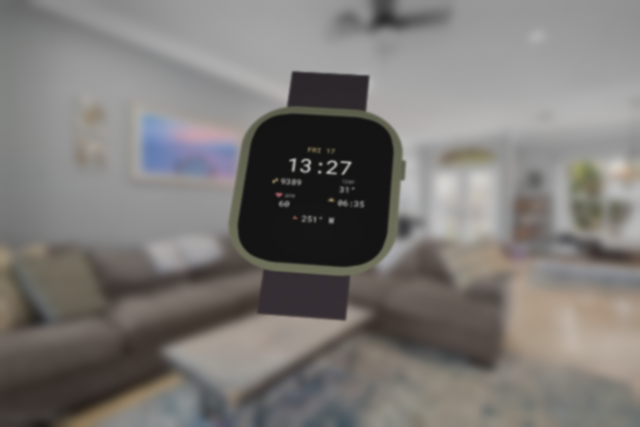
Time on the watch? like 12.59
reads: 13.27
